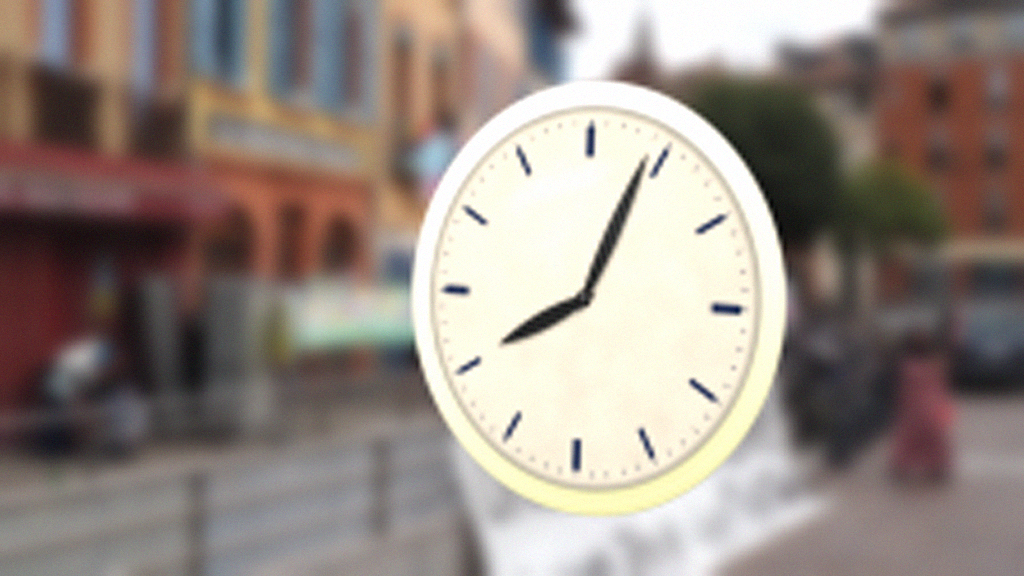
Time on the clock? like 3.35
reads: 8.04
